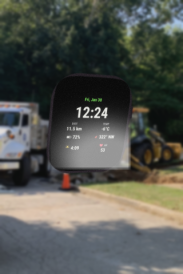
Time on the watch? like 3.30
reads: 12.24
